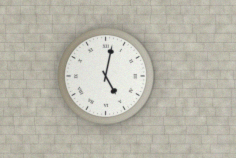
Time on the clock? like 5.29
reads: 5.02
